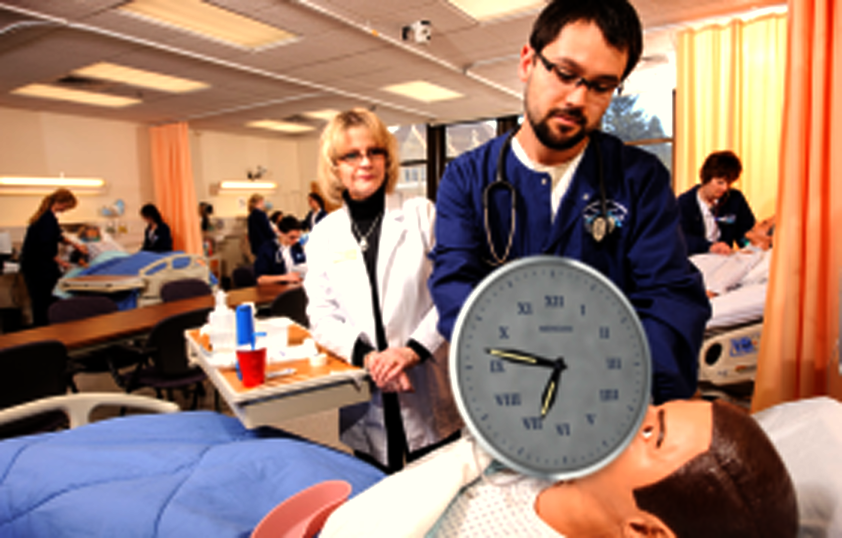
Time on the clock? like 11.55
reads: 6.47
